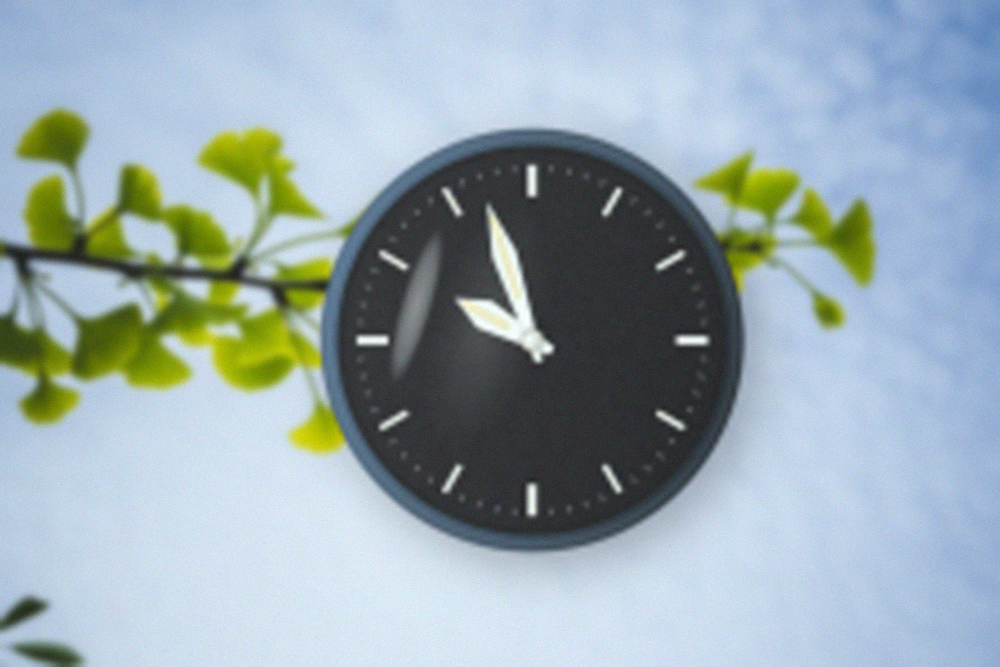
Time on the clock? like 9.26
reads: 9.57
